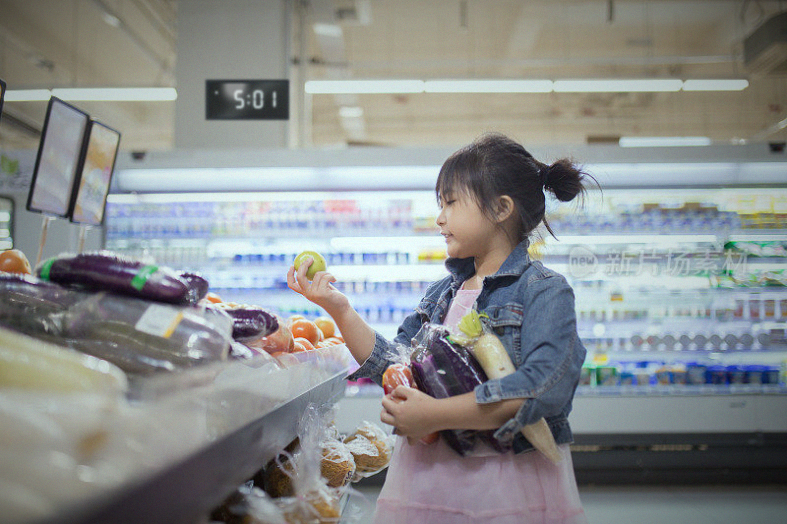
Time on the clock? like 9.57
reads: 5.01
